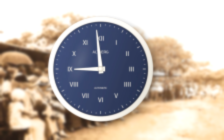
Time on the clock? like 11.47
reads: 8.59
